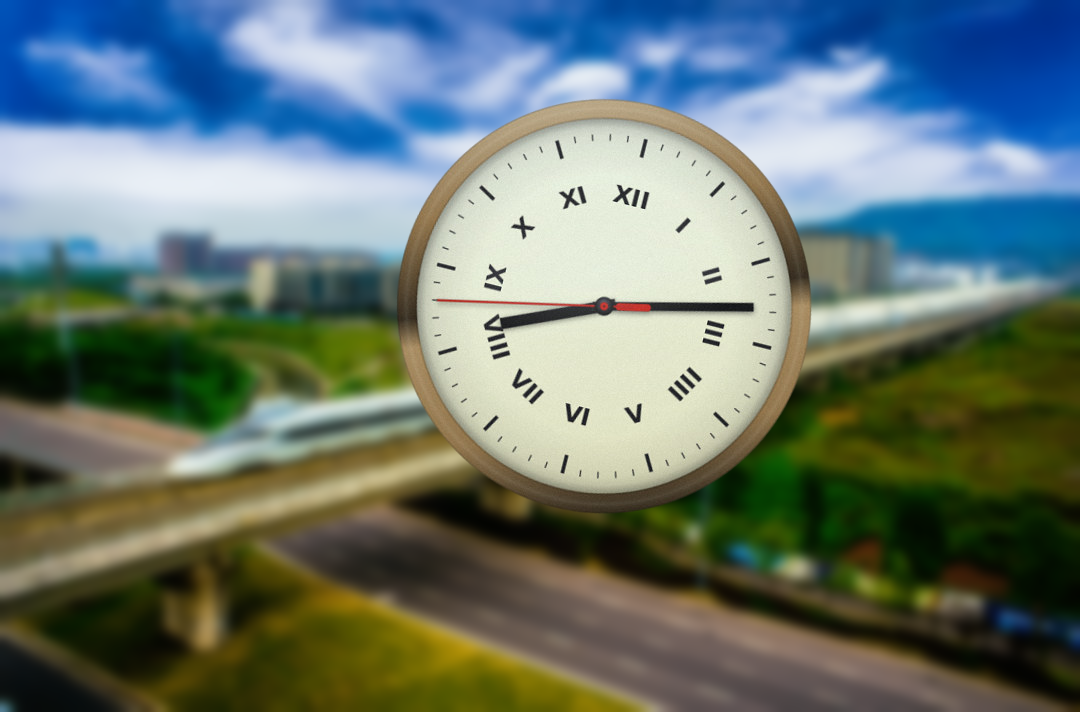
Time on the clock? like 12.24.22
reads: 8.12.43
